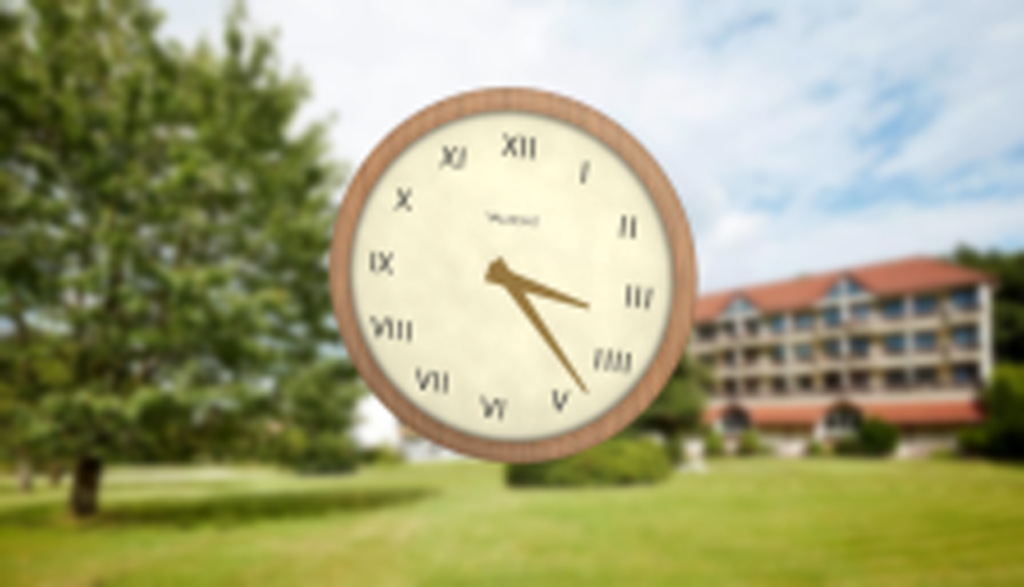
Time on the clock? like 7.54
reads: 3.23
